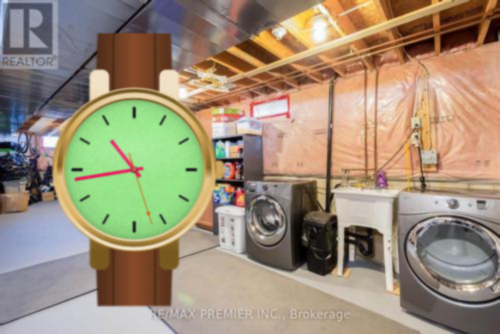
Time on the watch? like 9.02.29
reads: 10.43.27
